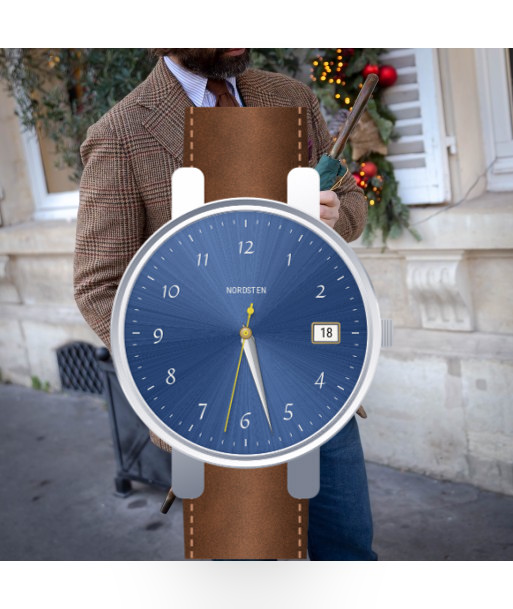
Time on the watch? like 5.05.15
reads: 5.27.32
